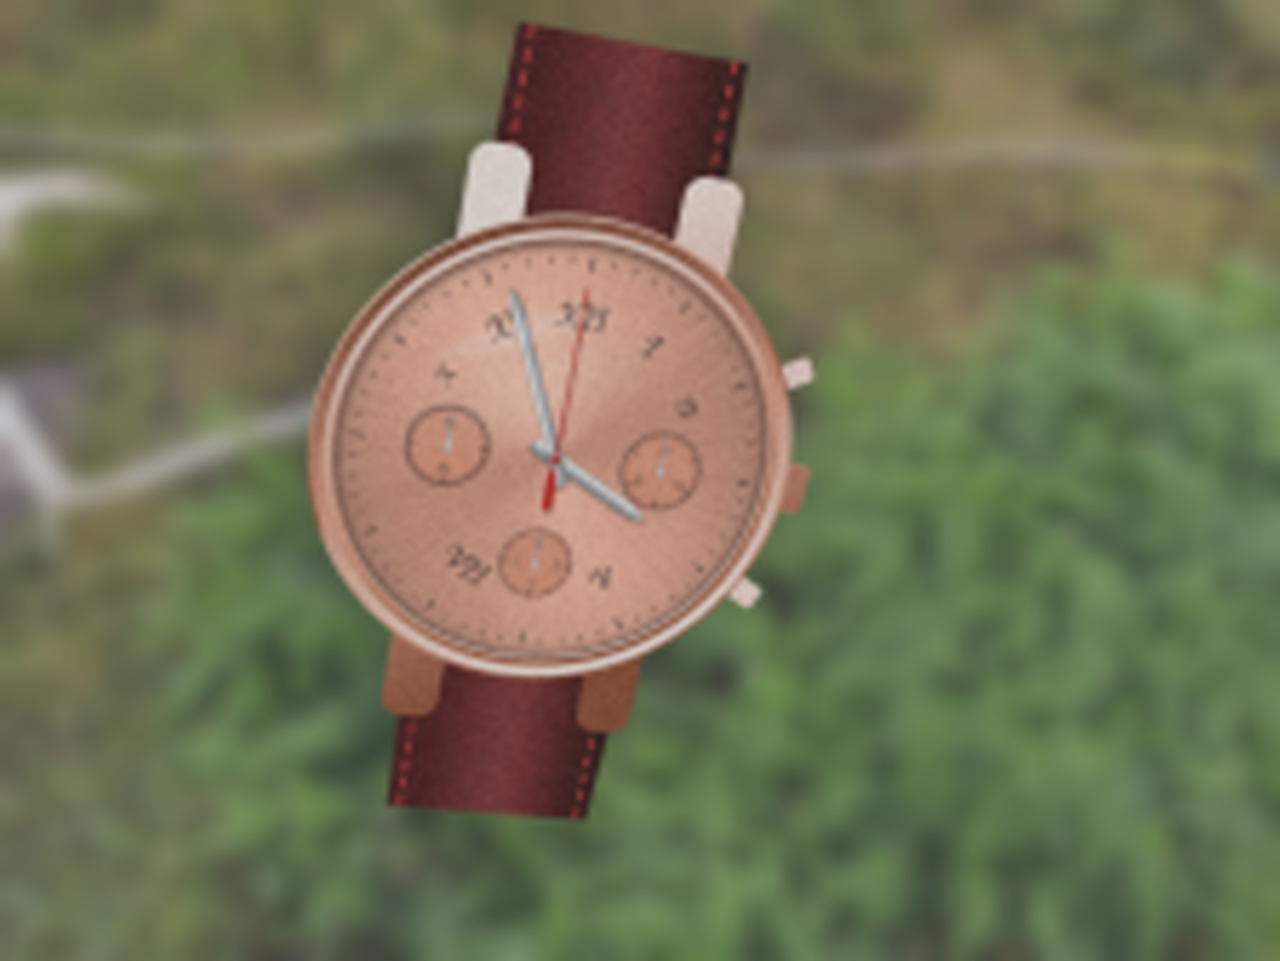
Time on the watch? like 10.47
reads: 3.56
